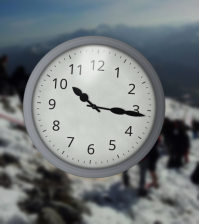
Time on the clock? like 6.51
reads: 10.16
